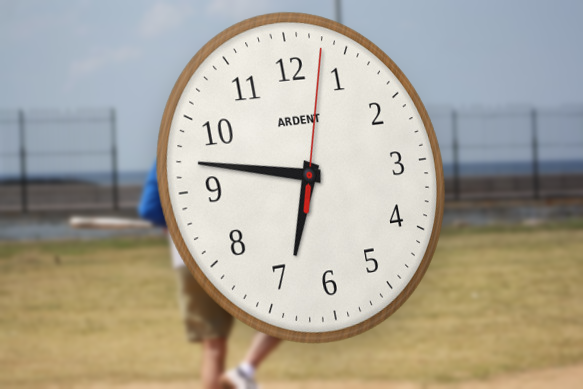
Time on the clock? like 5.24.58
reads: 6.47.03
